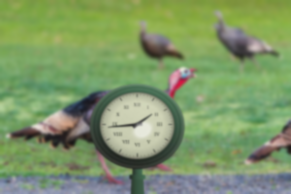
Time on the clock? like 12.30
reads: 1.44
